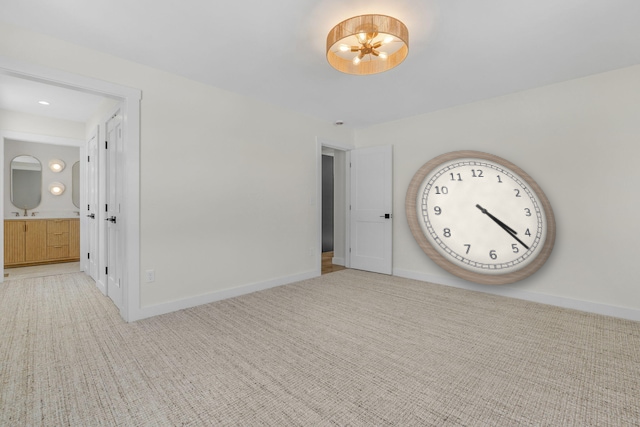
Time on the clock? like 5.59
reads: 4.23
